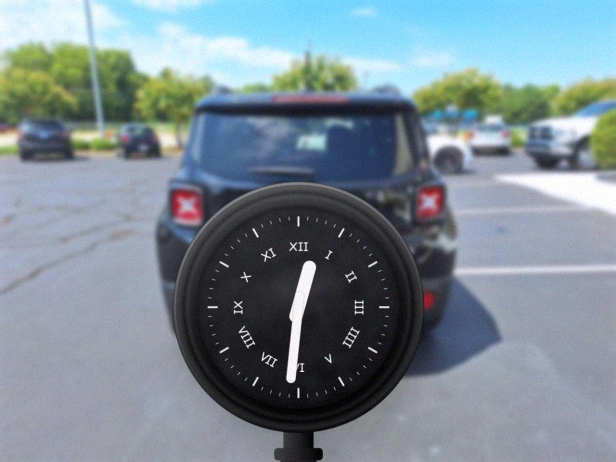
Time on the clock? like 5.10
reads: 12.31
